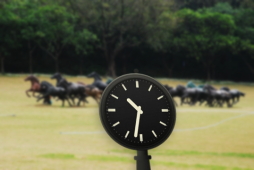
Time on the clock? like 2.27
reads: 10.32
